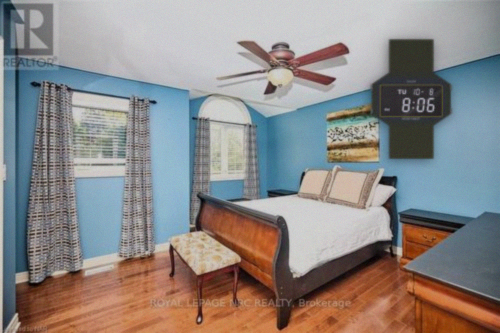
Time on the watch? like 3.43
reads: 8.06
